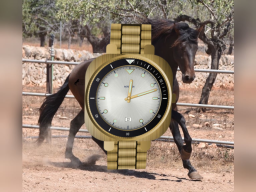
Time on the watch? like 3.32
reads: 12.12
